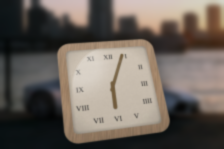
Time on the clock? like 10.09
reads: 6.04
